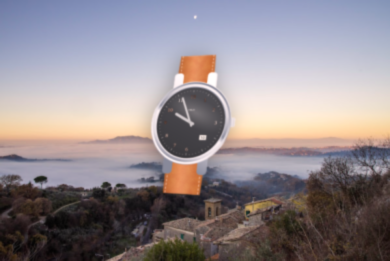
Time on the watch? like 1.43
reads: 9.56
